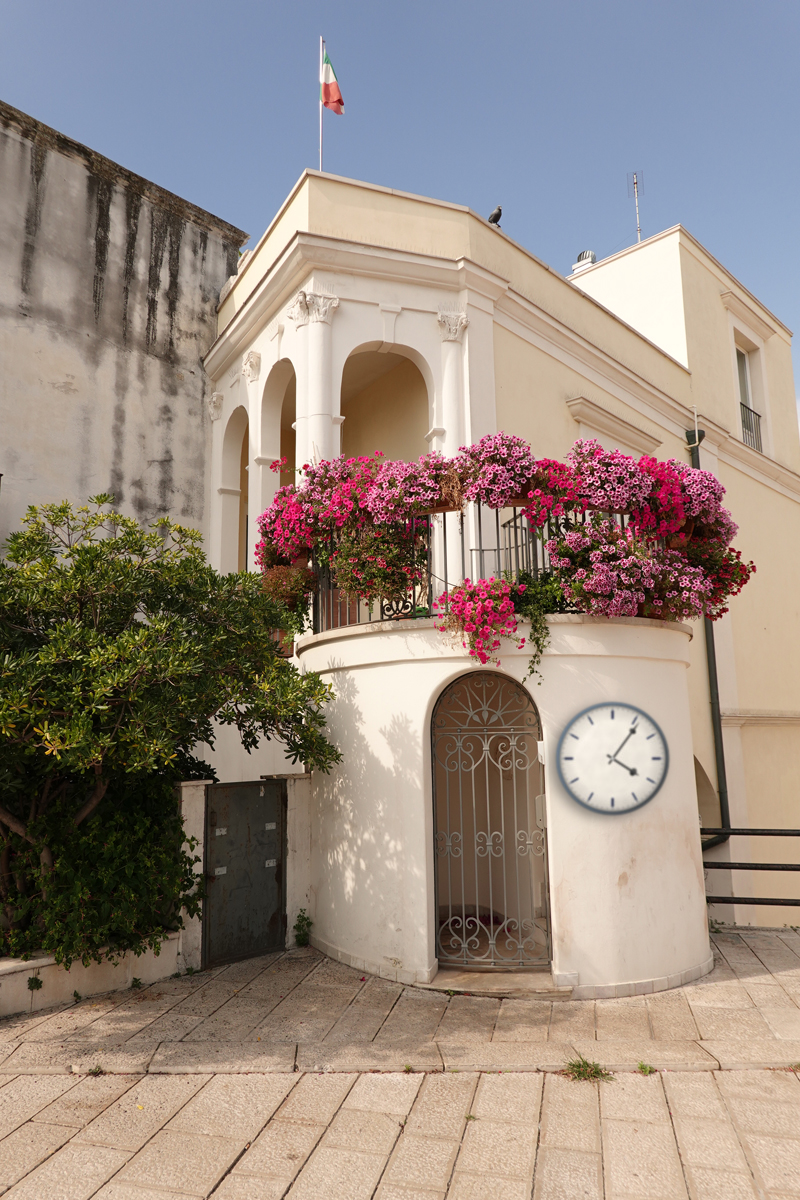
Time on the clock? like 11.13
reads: 4.06
